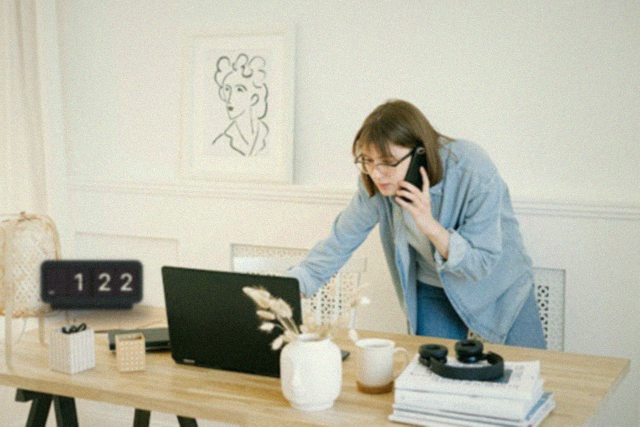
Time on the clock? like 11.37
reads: 1.22
